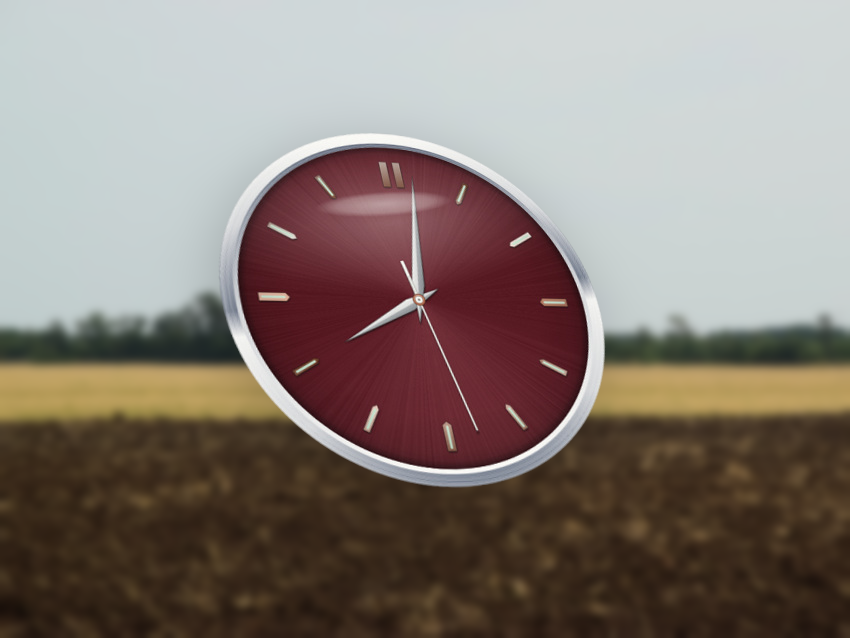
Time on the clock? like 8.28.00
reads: 8.01.28
